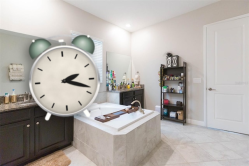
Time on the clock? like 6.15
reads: 2.18
